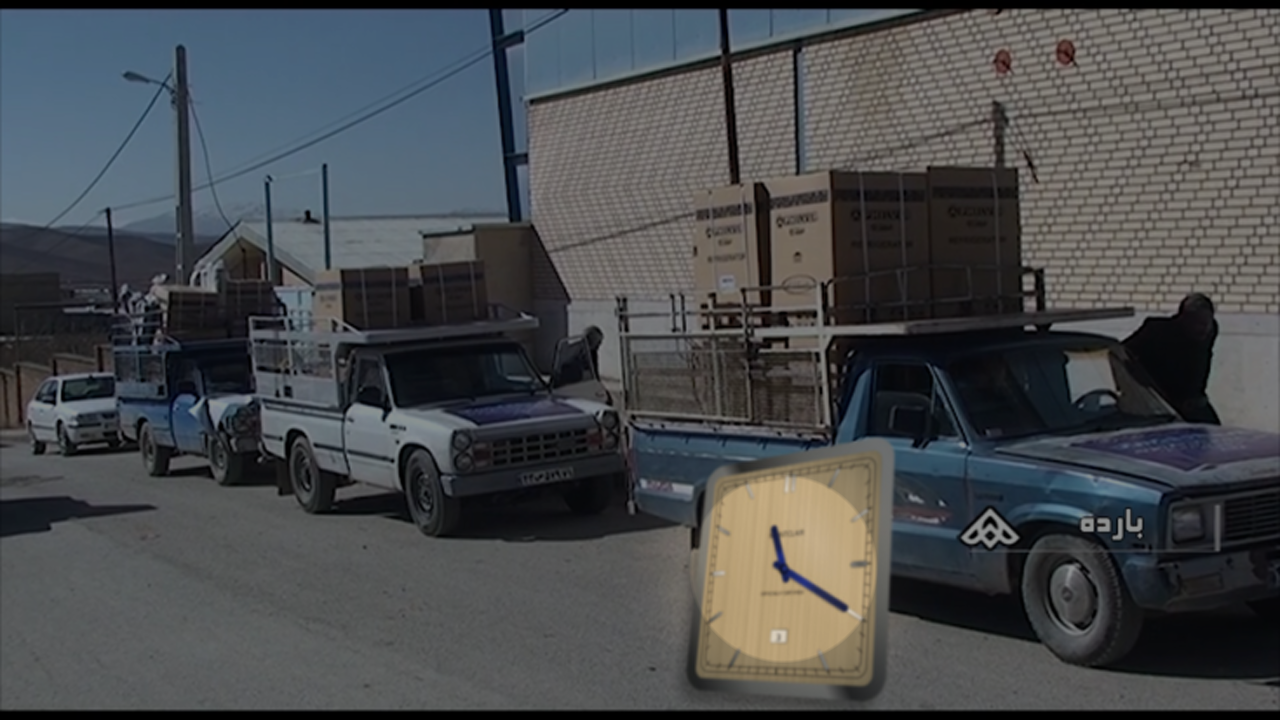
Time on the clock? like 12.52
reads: 11.20
